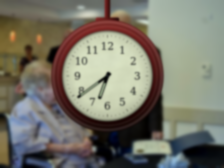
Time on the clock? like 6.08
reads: 6.39
